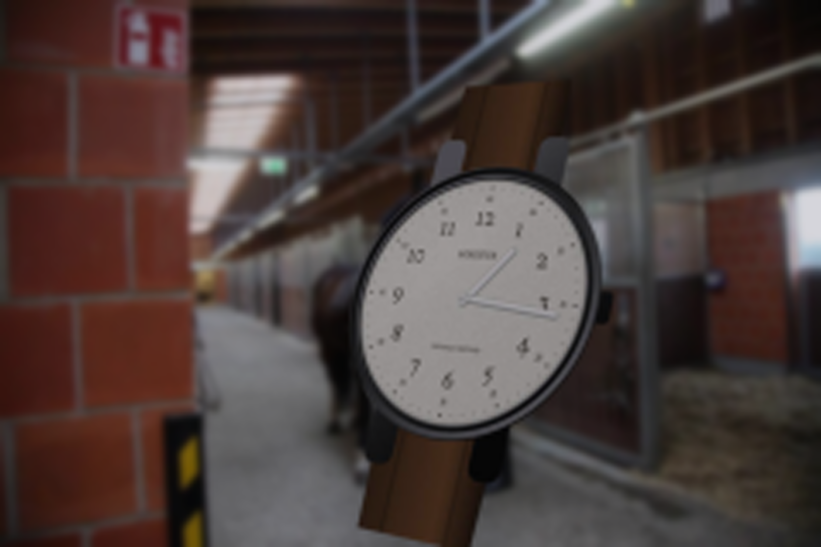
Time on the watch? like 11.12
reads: 1.16
